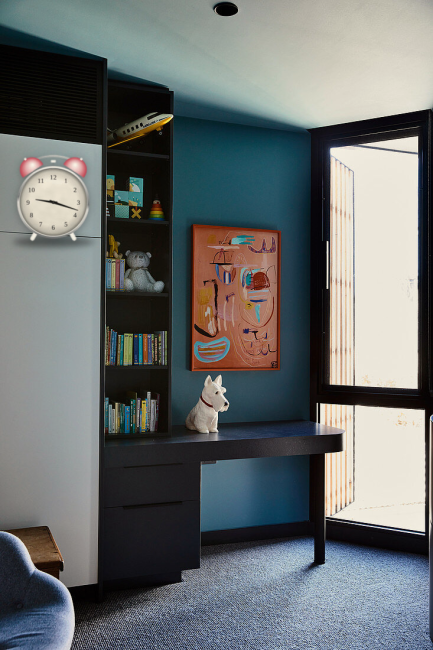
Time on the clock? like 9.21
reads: 9.18
